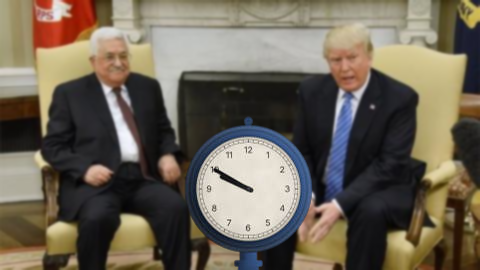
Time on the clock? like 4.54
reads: 9.50
